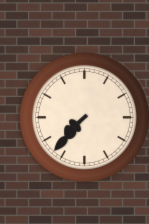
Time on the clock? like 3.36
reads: 7.37
